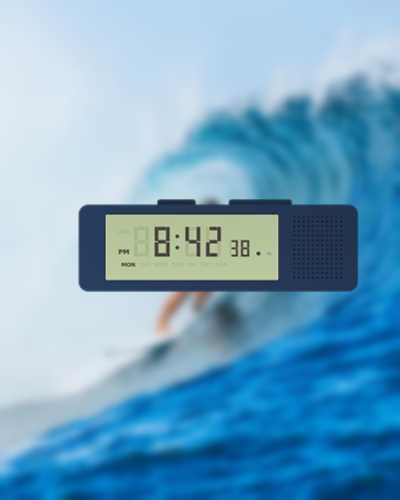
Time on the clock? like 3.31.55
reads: 8.42.38
